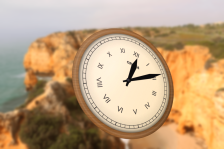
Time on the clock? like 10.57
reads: 12.09
